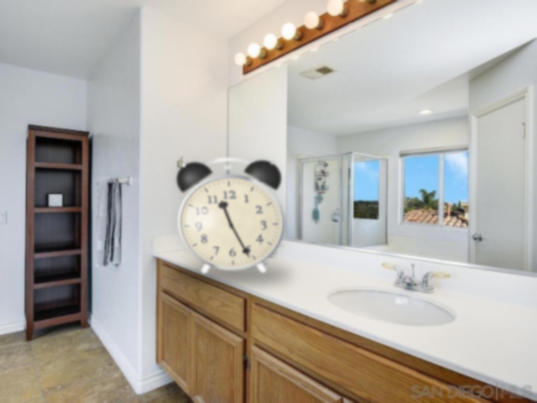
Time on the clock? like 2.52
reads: 11.26
